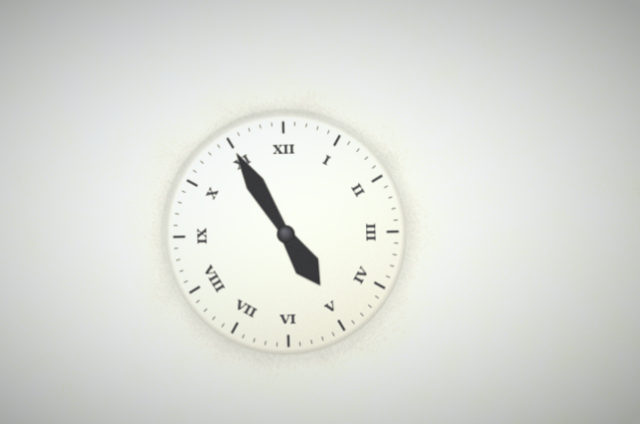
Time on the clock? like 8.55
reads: 4.55
